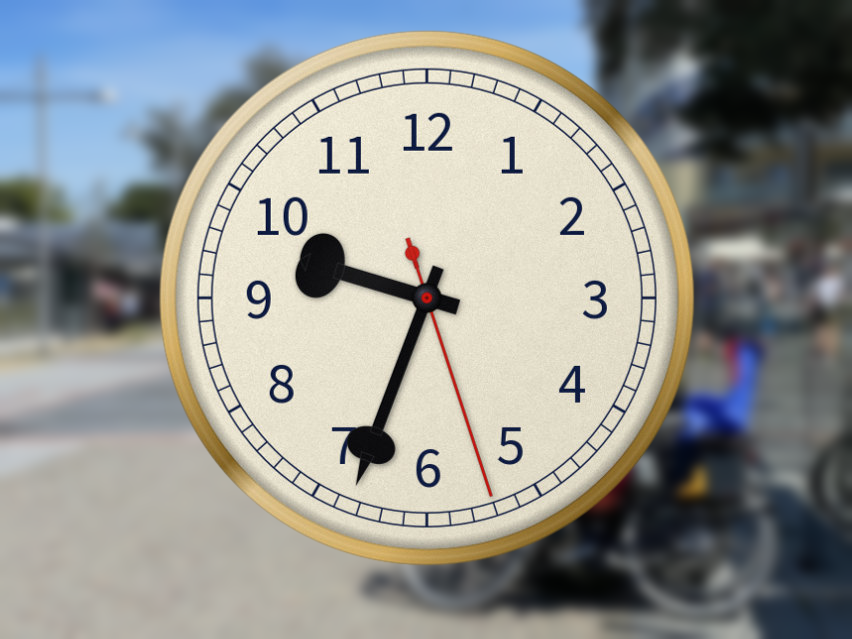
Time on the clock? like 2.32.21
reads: 9.33.27
